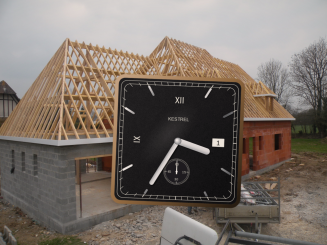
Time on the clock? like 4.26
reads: 3.35
